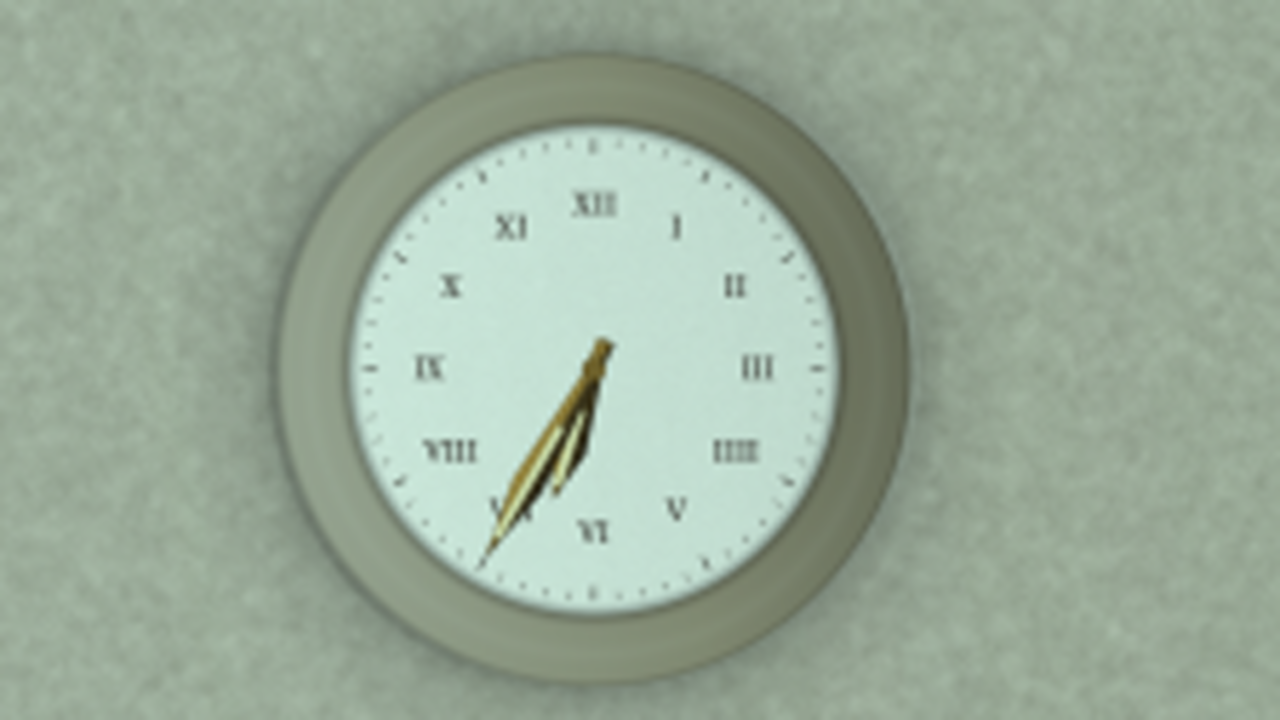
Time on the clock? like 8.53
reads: 6.35
